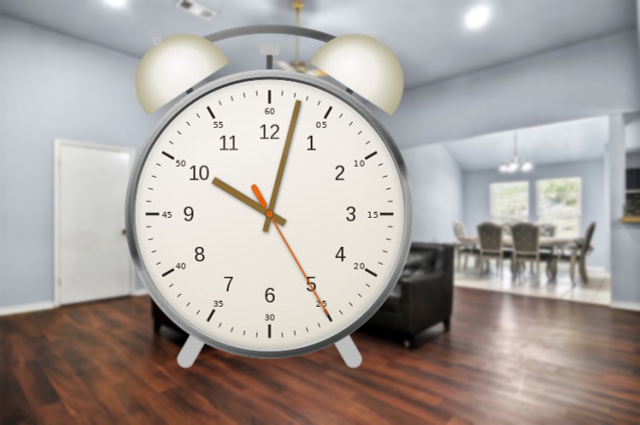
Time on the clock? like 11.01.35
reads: 10.02.25
